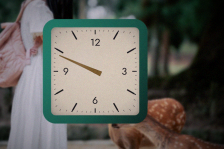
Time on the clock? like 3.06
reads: 9.49
